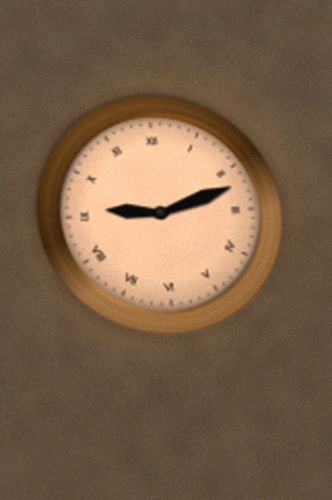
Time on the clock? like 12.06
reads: 9.12
